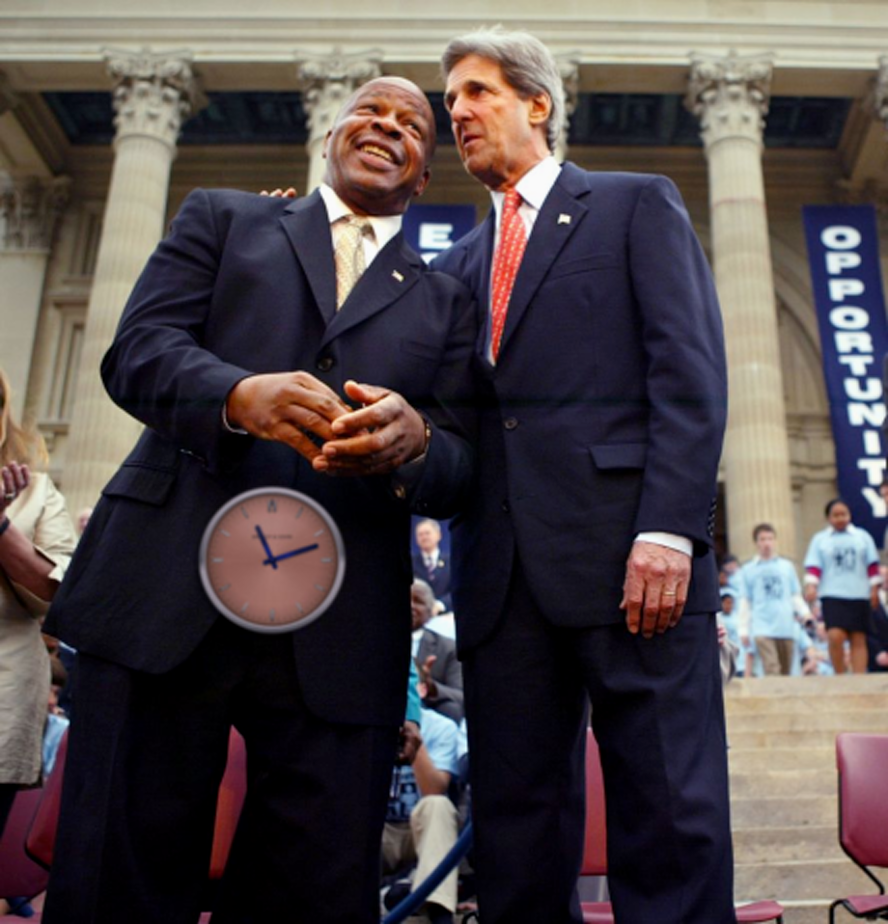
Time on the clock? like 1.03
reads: 11.12
